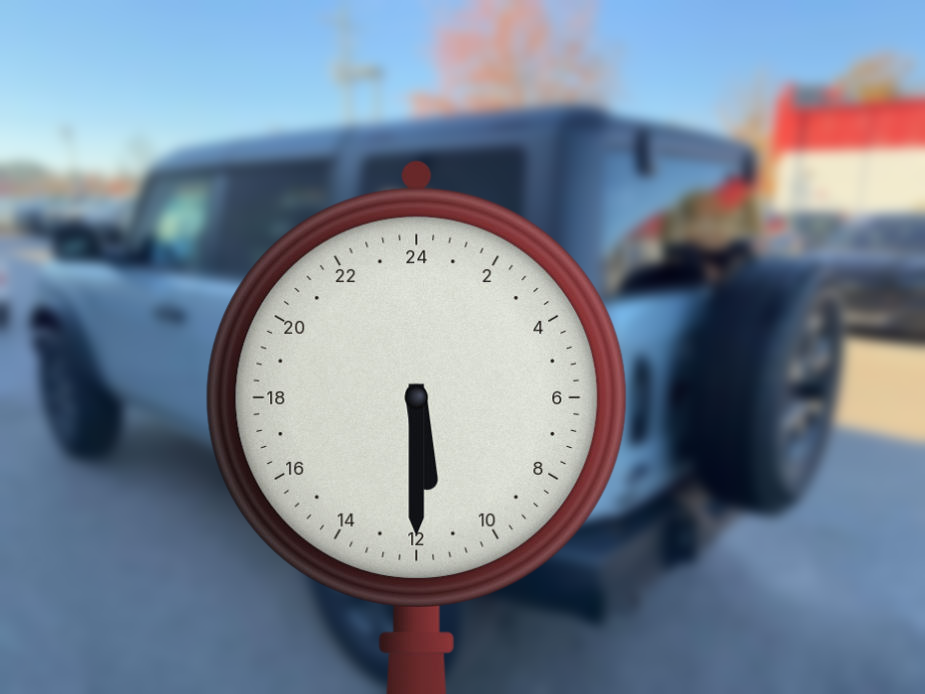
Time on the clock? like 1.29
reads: 11.30
